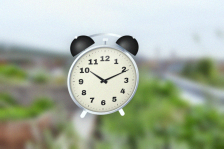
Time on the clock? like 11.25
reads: 10.11
